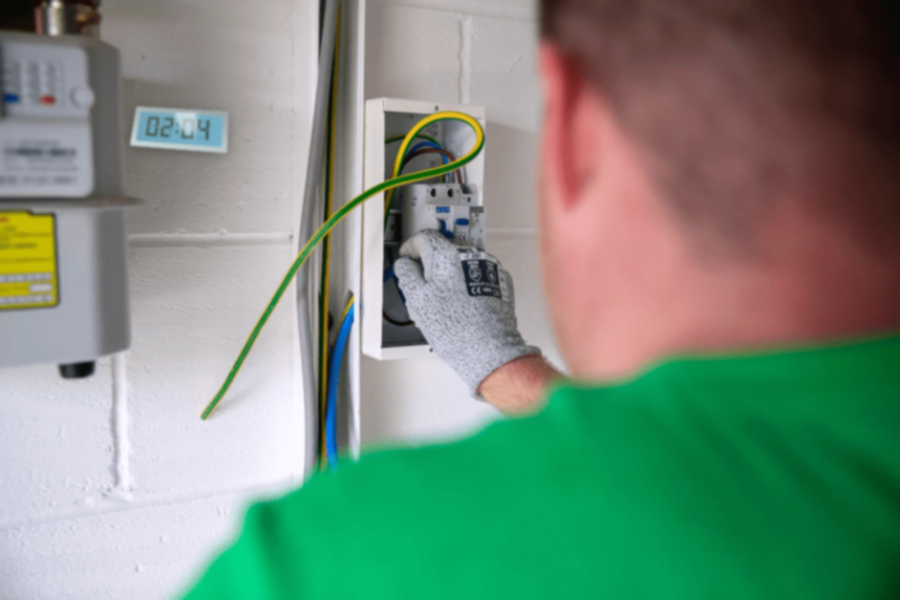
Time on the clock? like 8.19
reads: 2.04
